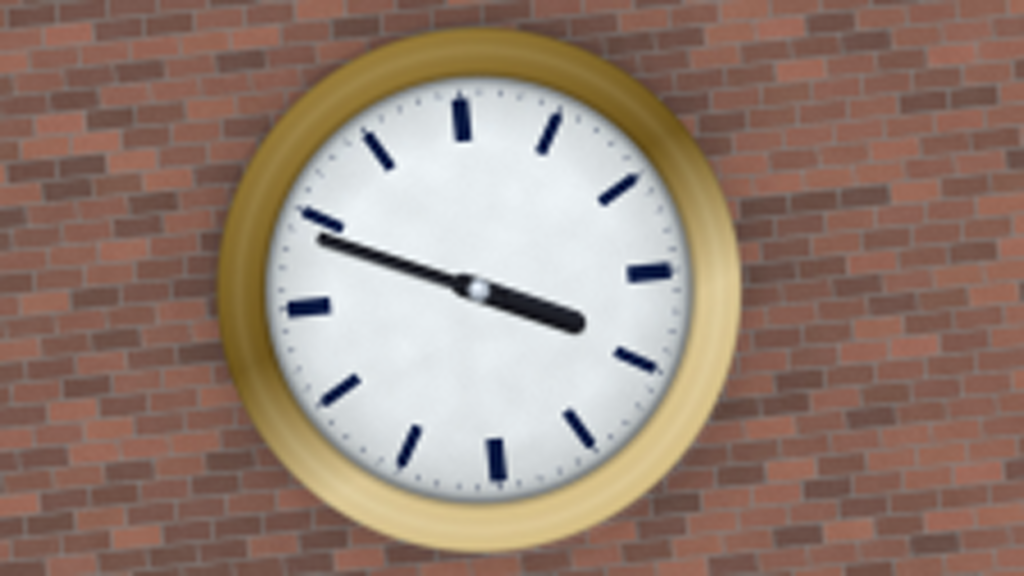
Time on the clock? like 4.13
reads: 3.49
